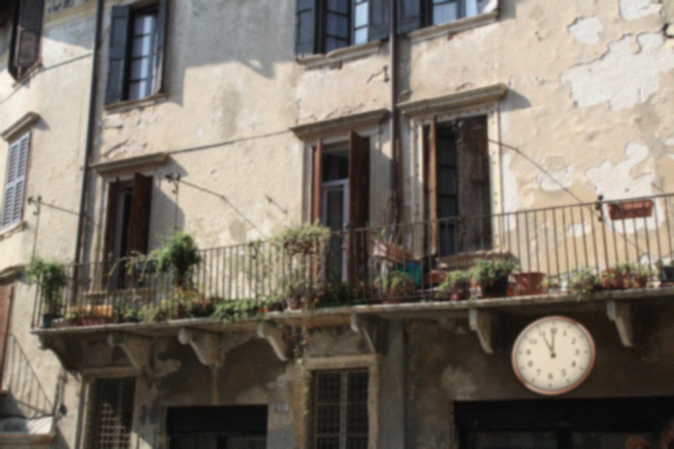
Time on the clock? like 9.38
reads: 11.00
